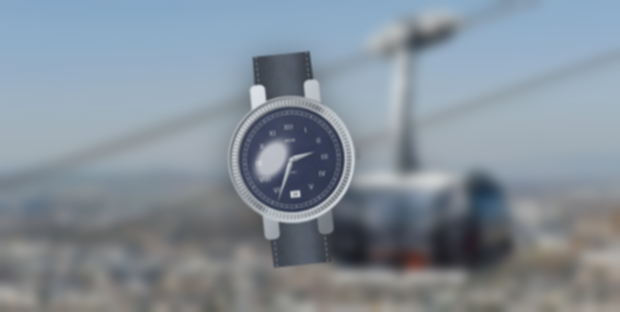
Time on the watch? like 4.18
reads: 2.34
